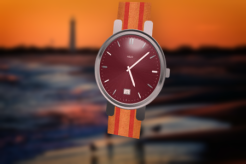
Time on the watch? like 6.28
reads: 5.08
